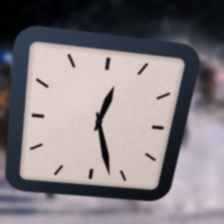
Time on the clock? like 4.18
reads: 12.27
